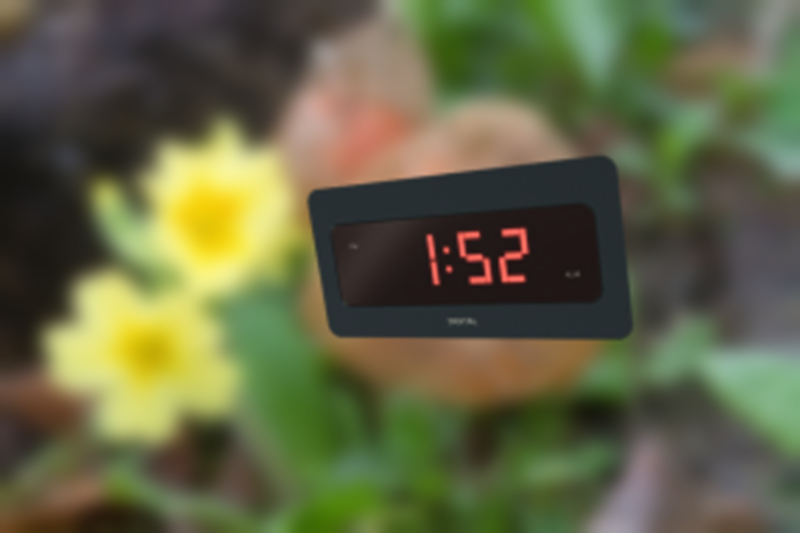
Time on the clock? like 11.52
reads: 1.52
